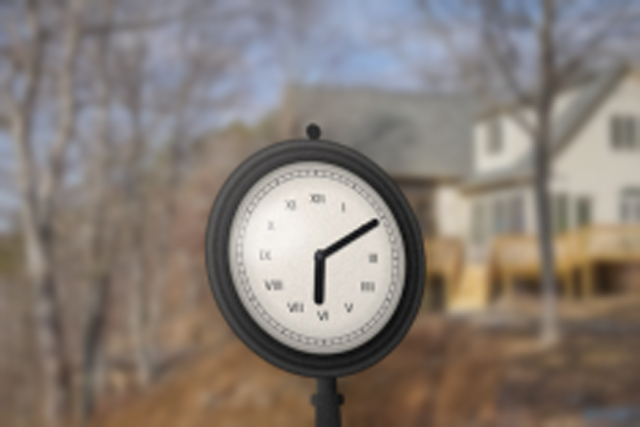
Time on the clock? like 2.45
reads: 6.10
